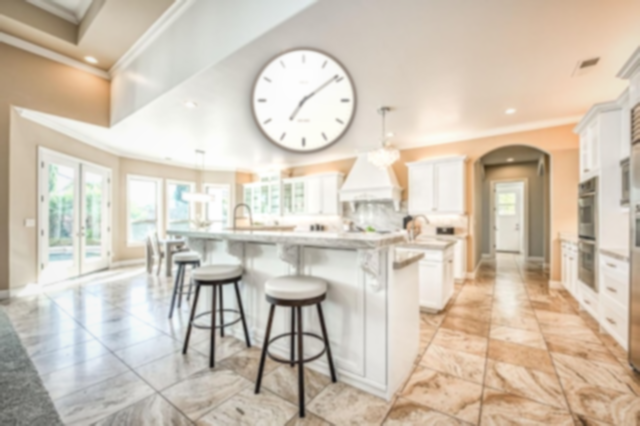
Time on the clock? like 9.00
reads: 7.09
